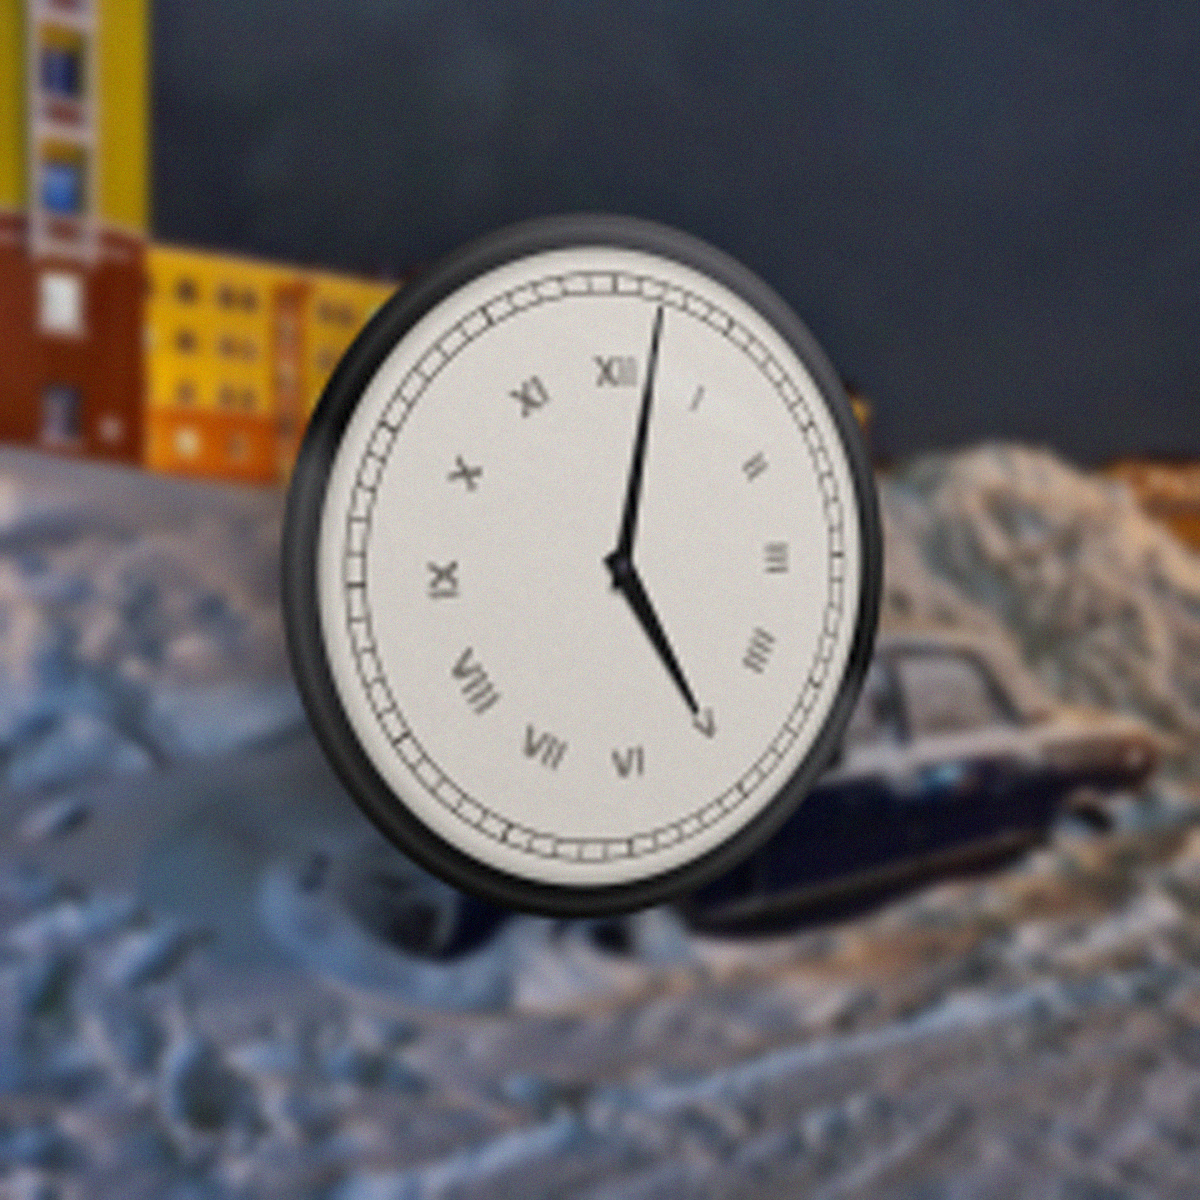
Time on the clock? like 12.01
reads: 5.02
